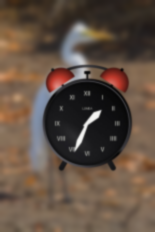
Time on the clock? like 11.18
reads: 1.34
